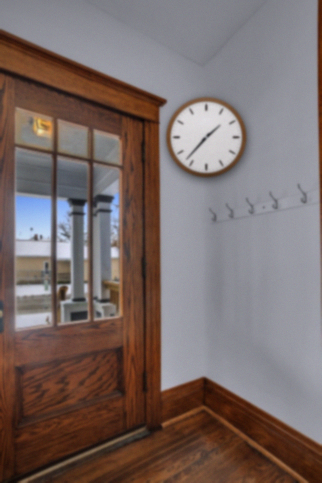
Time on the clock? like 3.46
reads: 1.37
